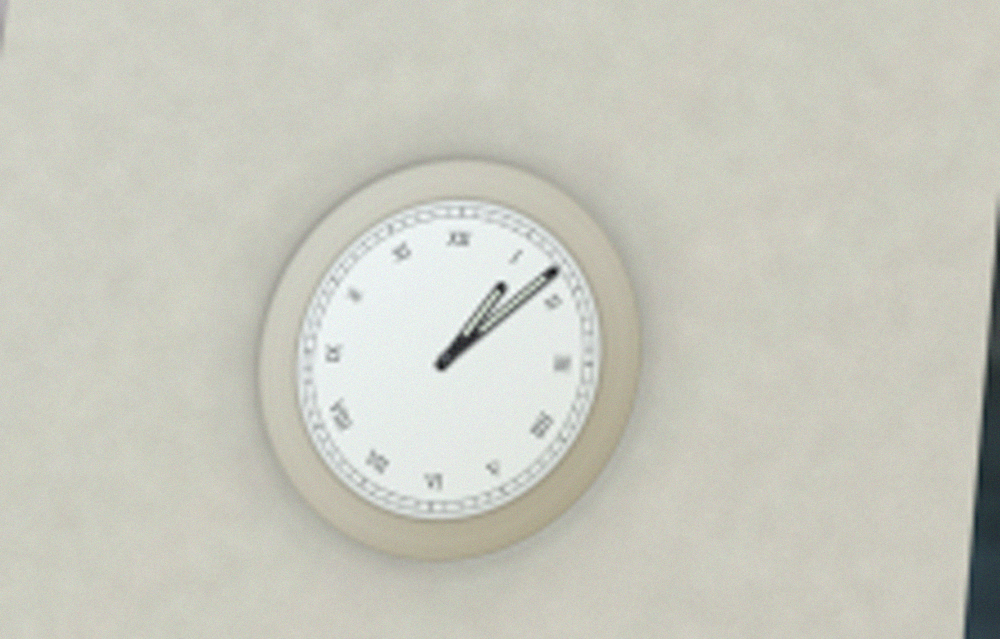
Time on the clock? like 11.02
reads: 1.08
